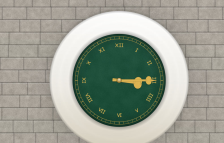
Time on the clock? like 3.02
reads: 3.15
